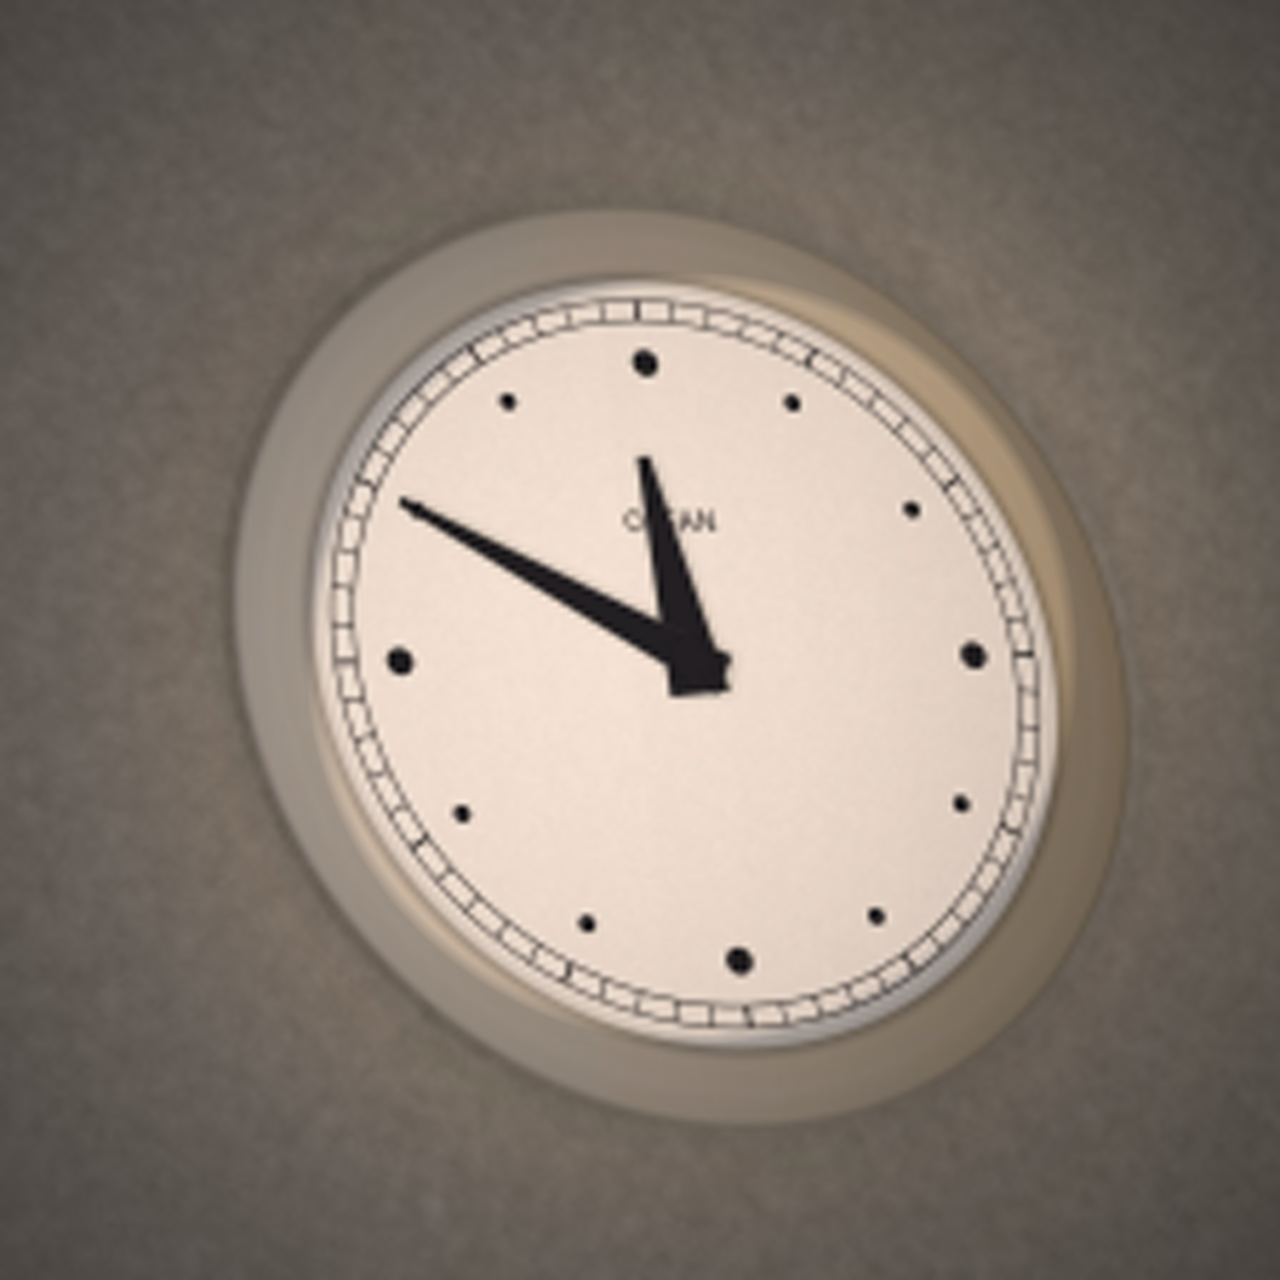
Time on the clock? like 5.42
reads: 11.50
